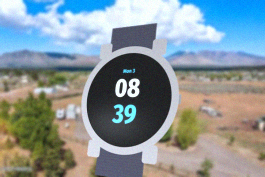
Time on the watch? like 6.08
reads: 8.39
